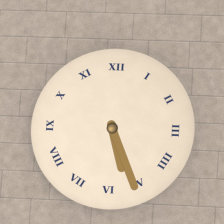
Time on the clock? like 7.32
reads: 5.26
